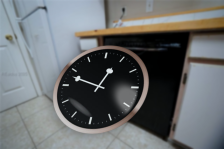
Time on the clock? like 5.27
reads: 12.48
